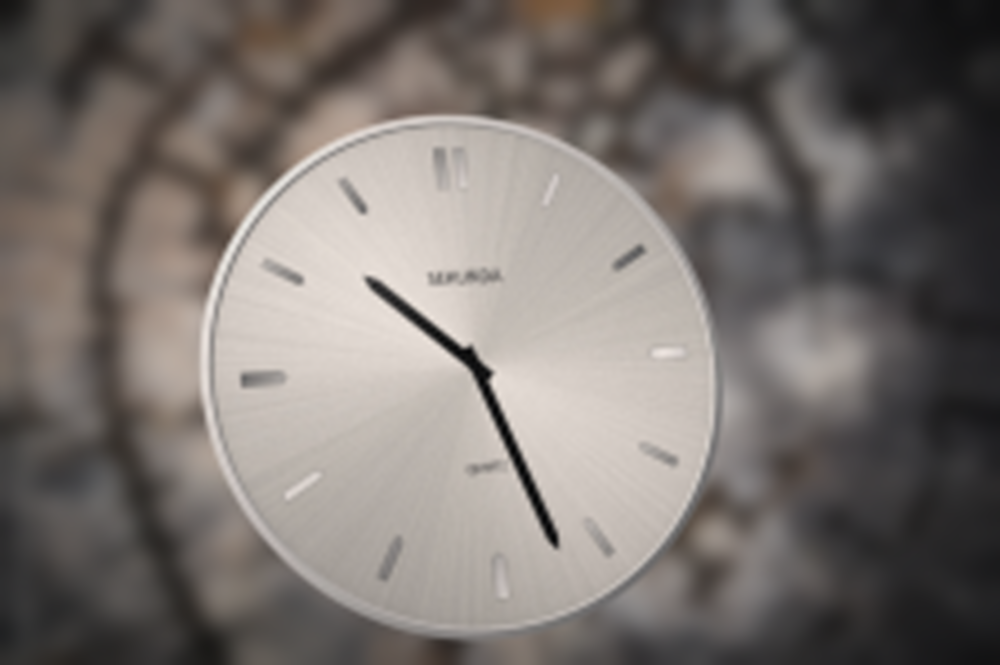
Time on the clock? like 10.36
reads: 10.27
